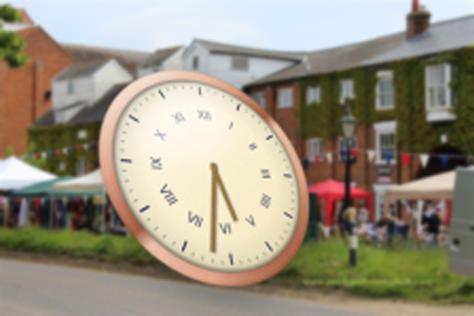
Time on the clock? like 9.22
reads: 5.32
